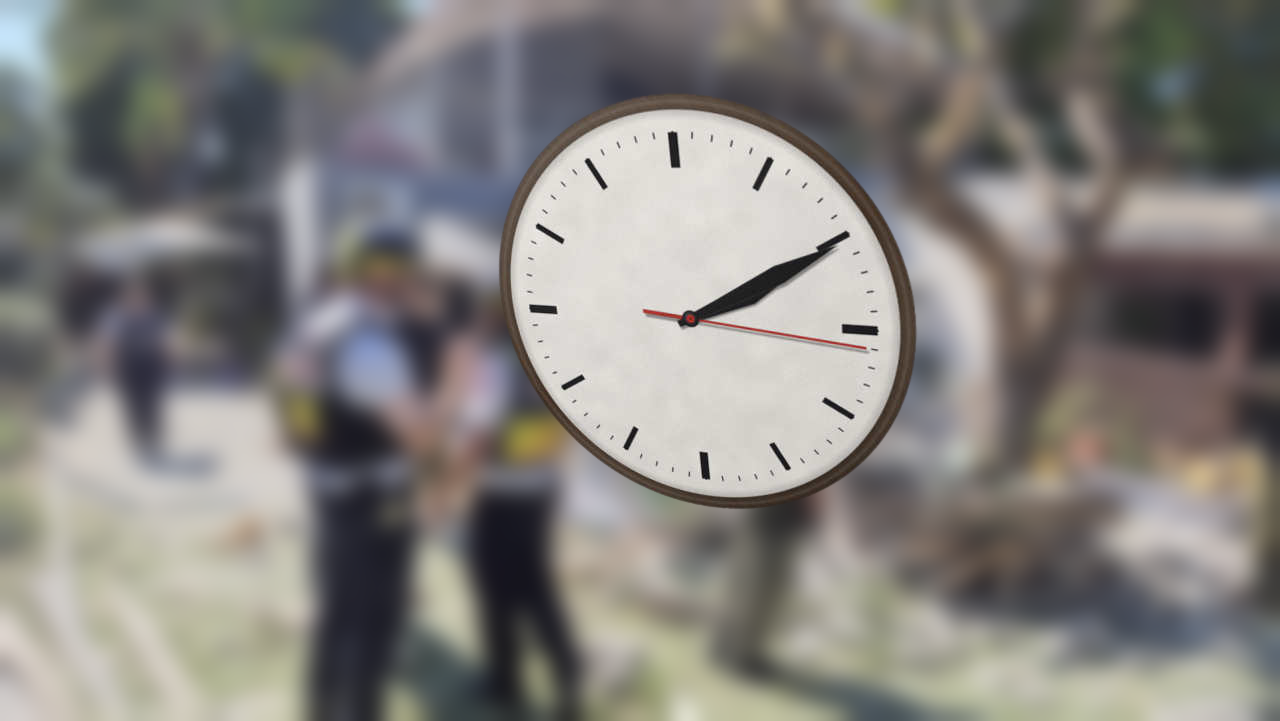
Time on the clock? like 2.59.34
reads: 2.10.16
